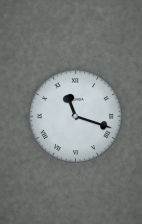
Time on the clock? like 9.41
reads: 11.18
